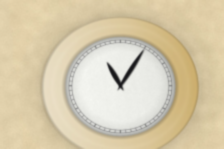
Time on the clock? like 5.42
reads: 11.05
